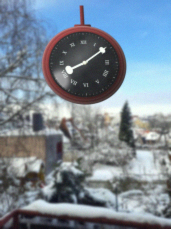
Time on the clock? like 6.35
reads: 8.09
